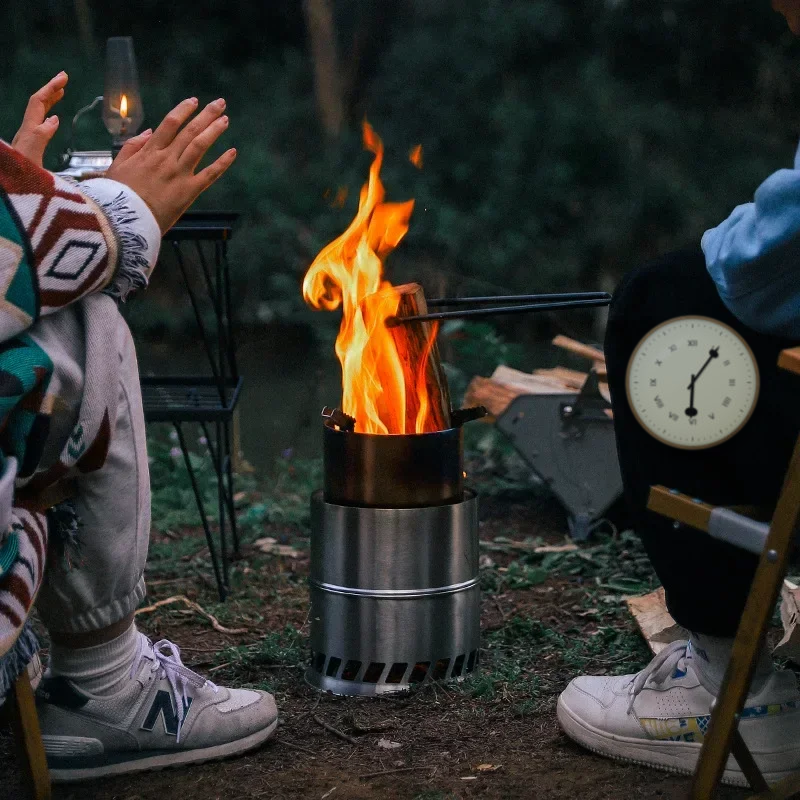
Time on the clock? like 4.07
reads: 6.06
